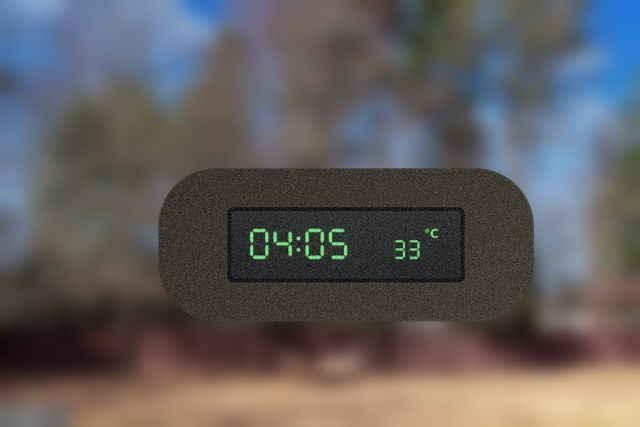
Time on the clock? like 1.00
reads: 4.05
